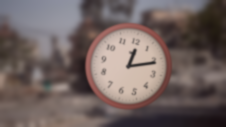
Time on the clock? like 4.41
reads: 12.11
